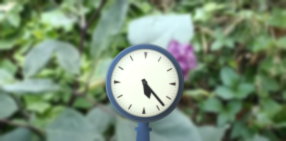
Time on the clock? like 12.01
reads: 5.23
